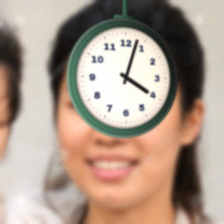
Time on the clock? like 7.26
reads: 4.03
